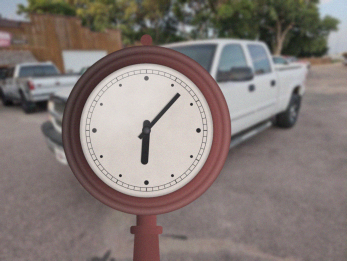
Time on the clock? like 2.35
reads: 6.07
